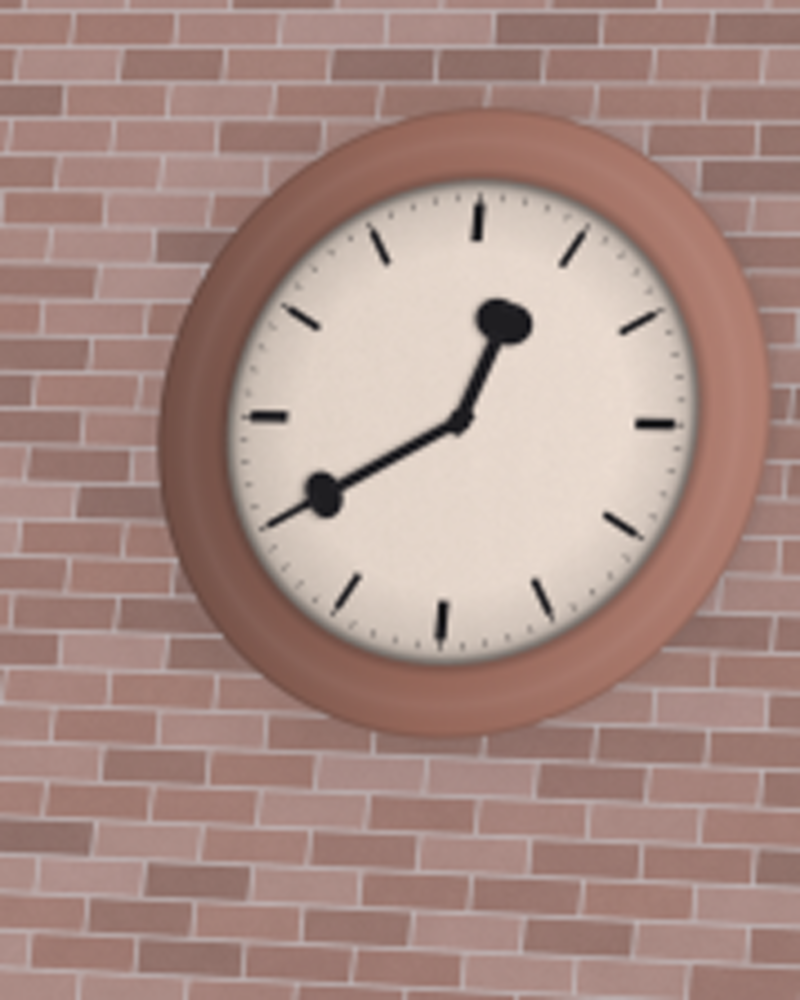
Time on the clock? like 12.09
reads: 12.40
